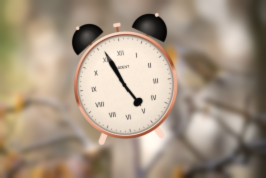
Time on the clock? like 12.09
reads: 4.56
